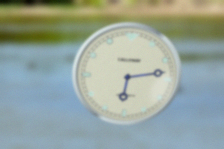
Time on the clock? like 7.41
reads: 6.13
